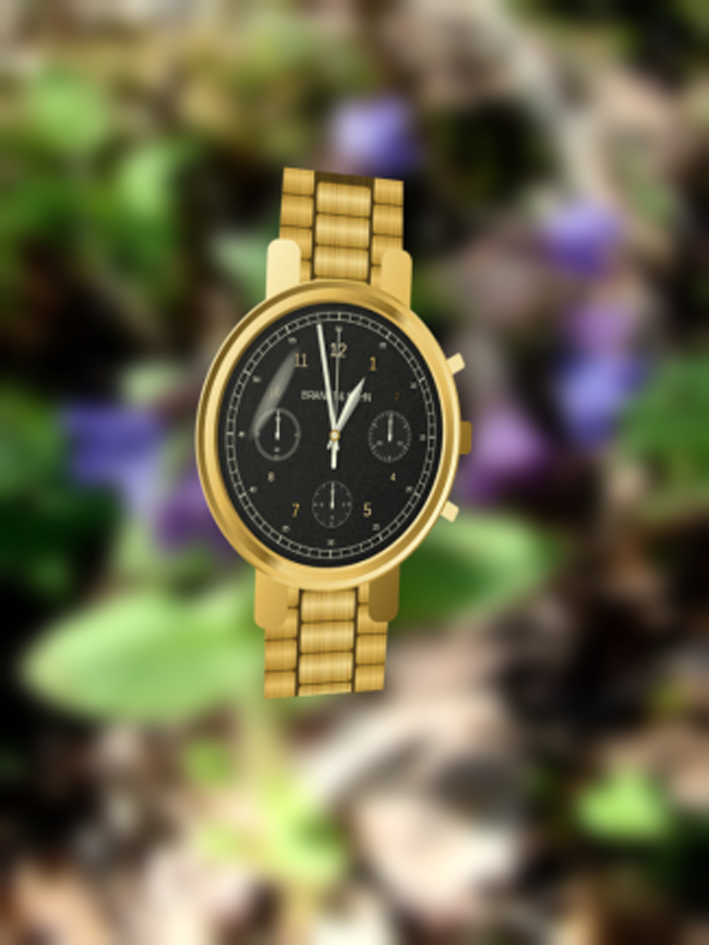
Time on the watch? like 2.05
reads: 12.58
